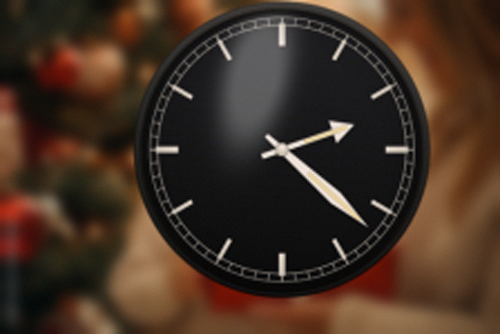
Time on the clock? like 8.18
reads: 2.22
